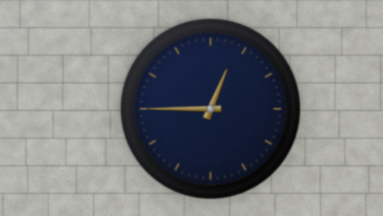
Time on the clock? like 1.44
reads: 12.45
